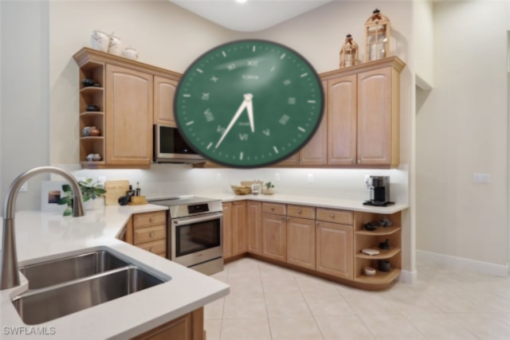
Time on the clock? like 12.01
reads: 5.34
